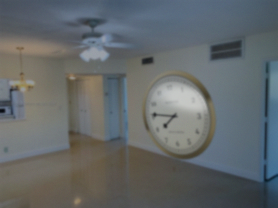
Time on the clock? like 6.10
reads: 7.46
